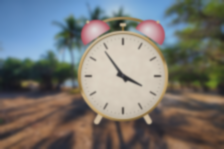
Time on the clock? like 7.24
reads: 3.54
